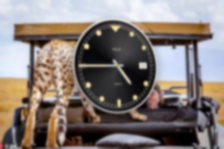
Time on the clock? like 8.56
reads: 4.45
